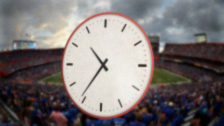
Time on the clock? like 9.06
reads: 10.36
